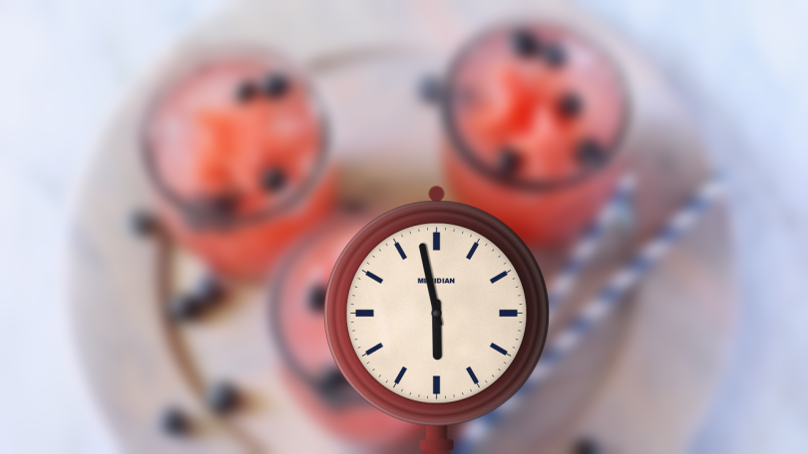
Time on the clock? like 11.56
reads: 5.58
